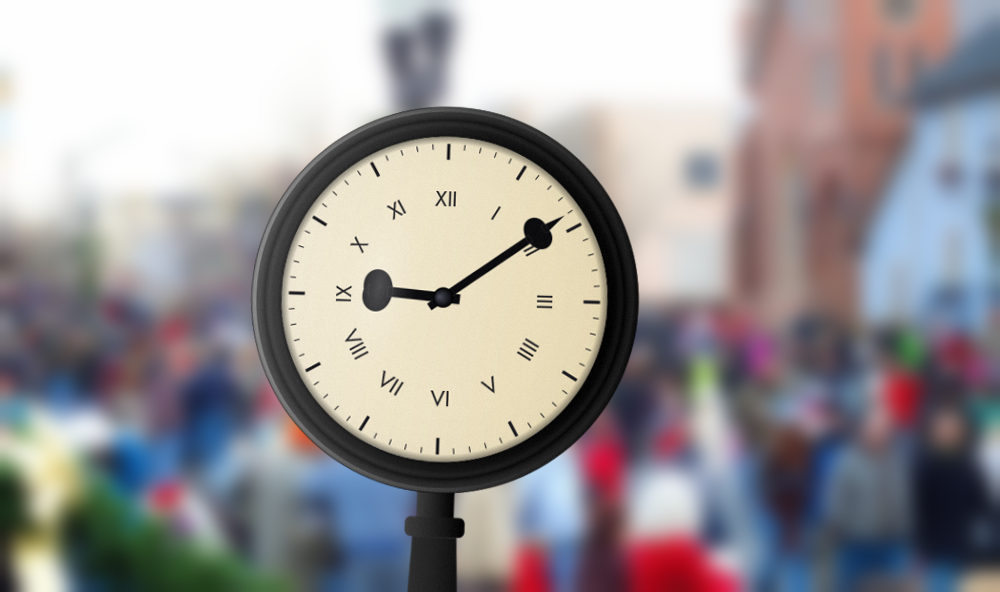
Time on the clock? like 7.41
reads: 9.09
